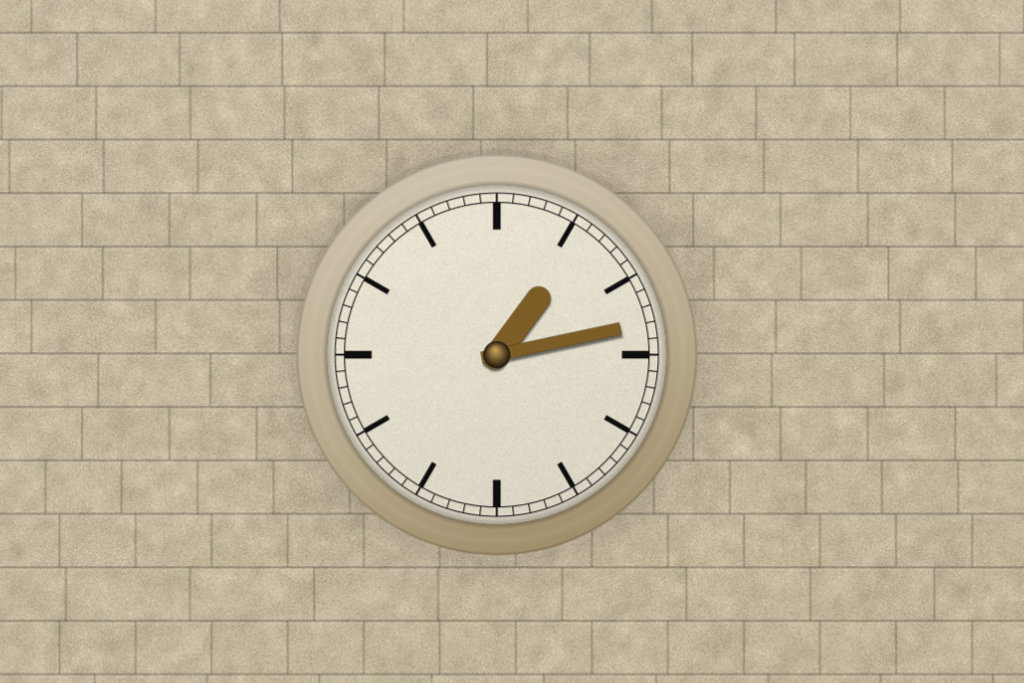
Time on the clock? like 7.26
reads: 1.13
